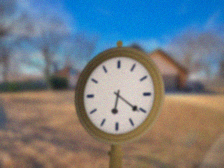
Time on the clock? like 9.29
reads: 6.21
